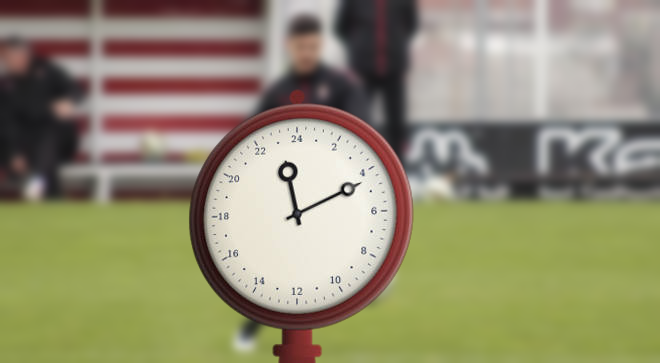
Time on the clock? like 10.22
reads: 23.11
